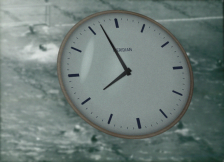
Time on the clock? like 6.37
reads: 7.57
